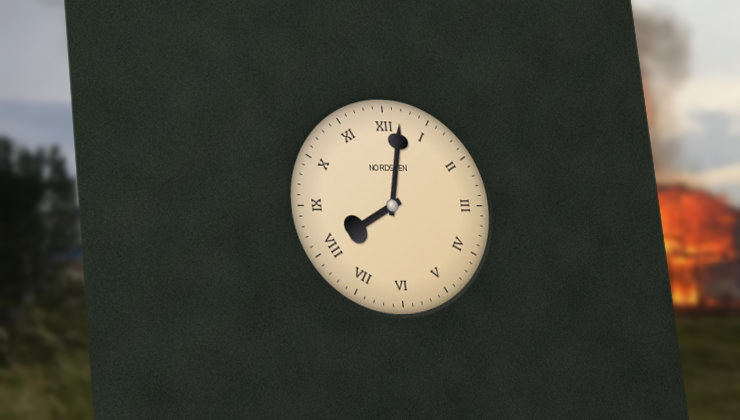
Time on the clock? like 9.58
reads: 8.02
